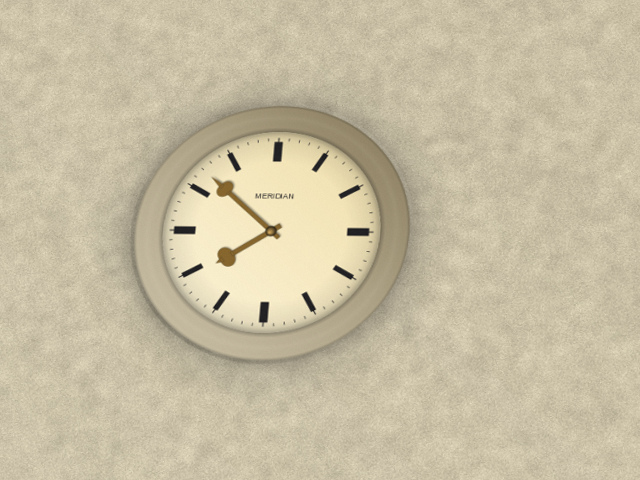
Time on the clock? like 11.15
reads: 7.52
